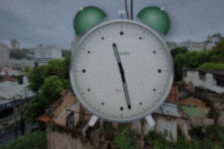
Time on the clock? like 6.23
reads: 11.28
